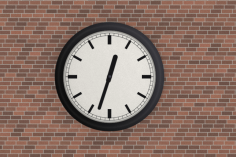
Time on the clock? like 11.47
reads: 12.33
